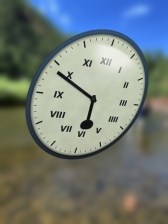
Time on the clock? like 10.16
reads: 5.49
